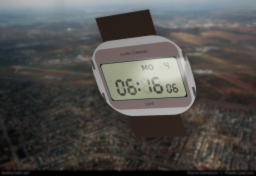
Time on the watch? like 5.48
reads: 6.16
